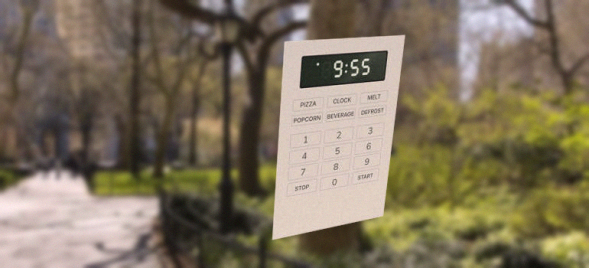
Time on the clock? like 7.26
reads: 9.55
